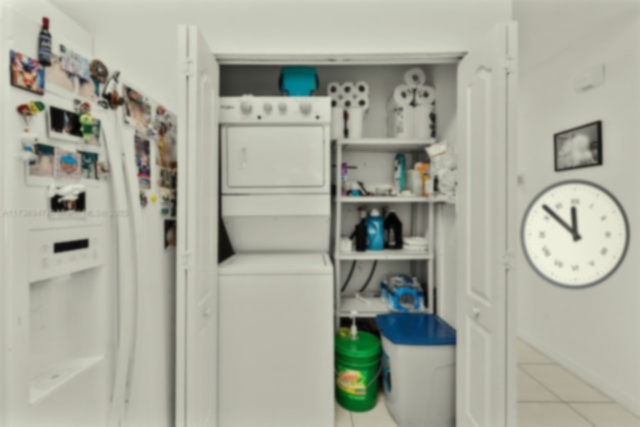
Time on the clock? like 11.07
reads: 11.52
